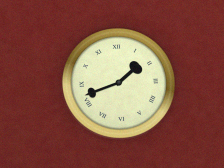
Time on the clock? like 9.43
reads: 1.42
